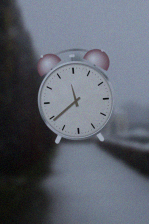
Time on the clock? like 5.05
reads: 11.39
